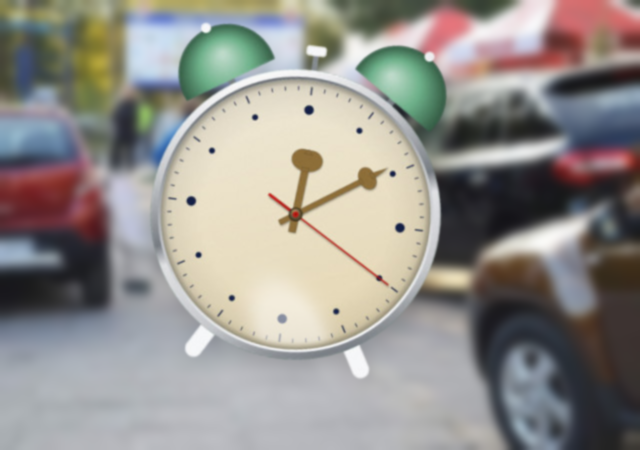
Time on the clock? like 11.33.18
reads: 12.09.20
